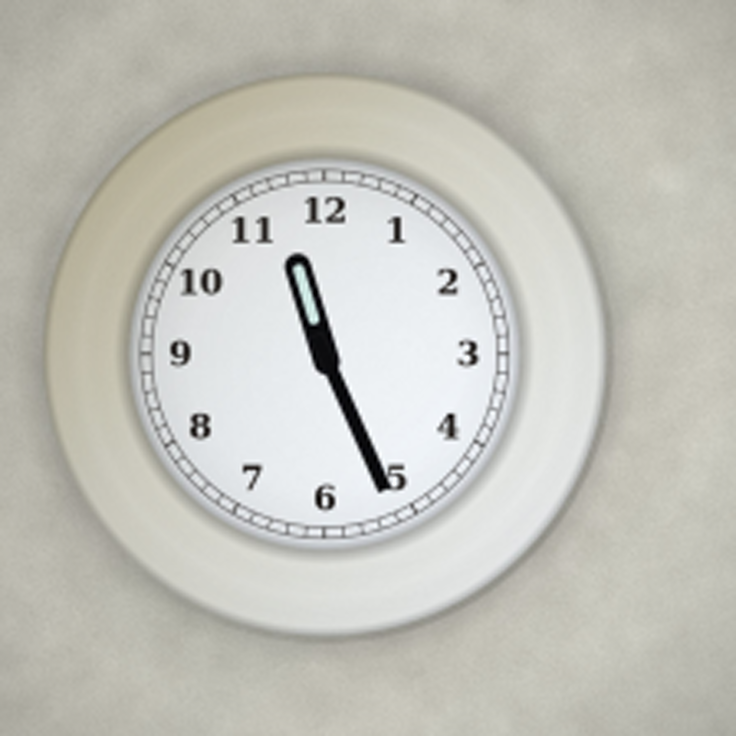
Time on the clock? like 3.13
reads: 11.26
